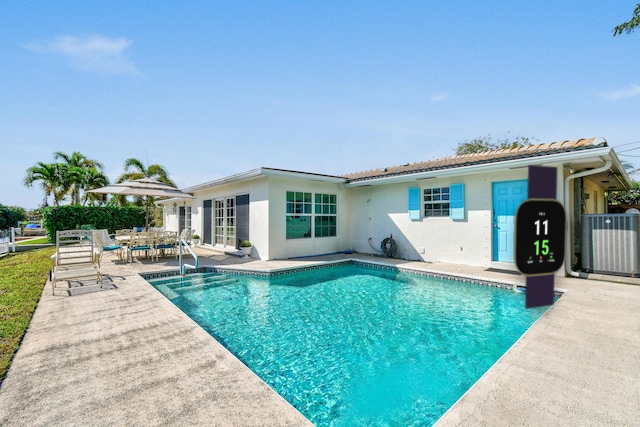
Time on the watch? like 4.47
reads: 11.15
